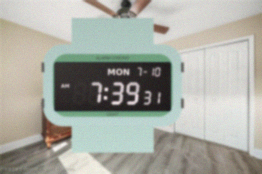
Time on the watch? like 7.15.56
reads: 7.39.31
